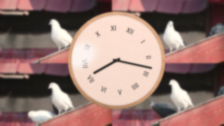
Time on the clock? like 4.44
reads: 7.13
